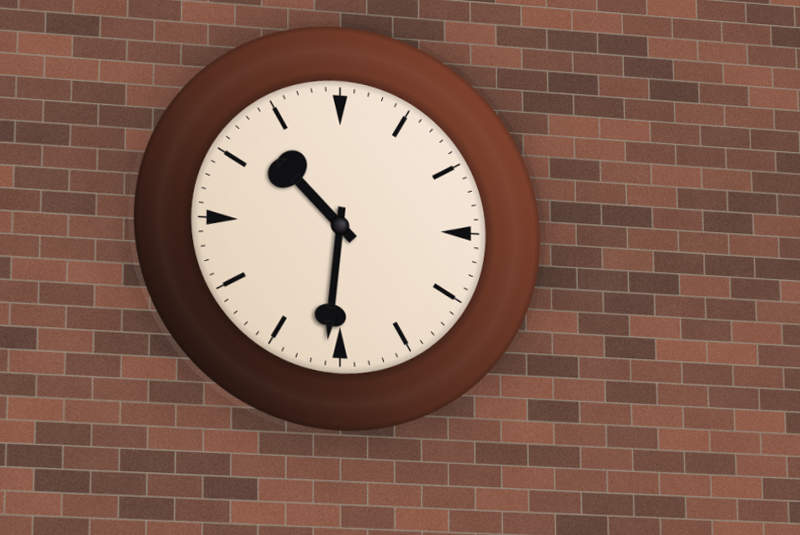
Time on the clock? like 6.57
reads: 10.31
